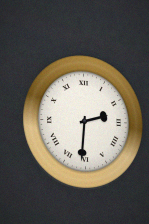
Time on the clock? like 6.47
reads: 2.31
